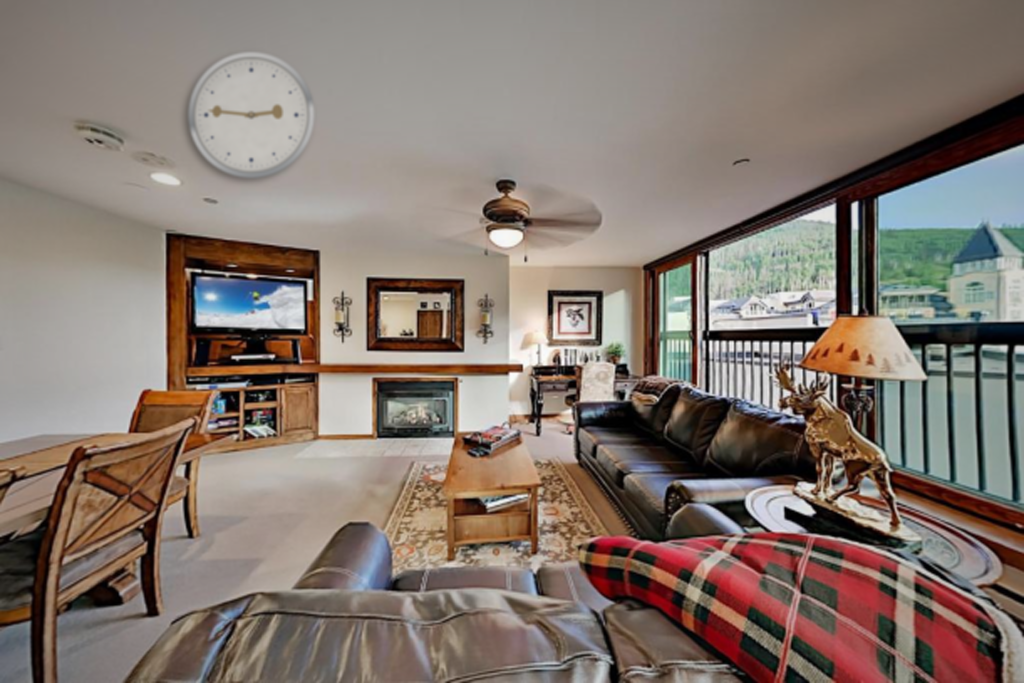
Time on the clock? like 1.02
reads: 2.46
